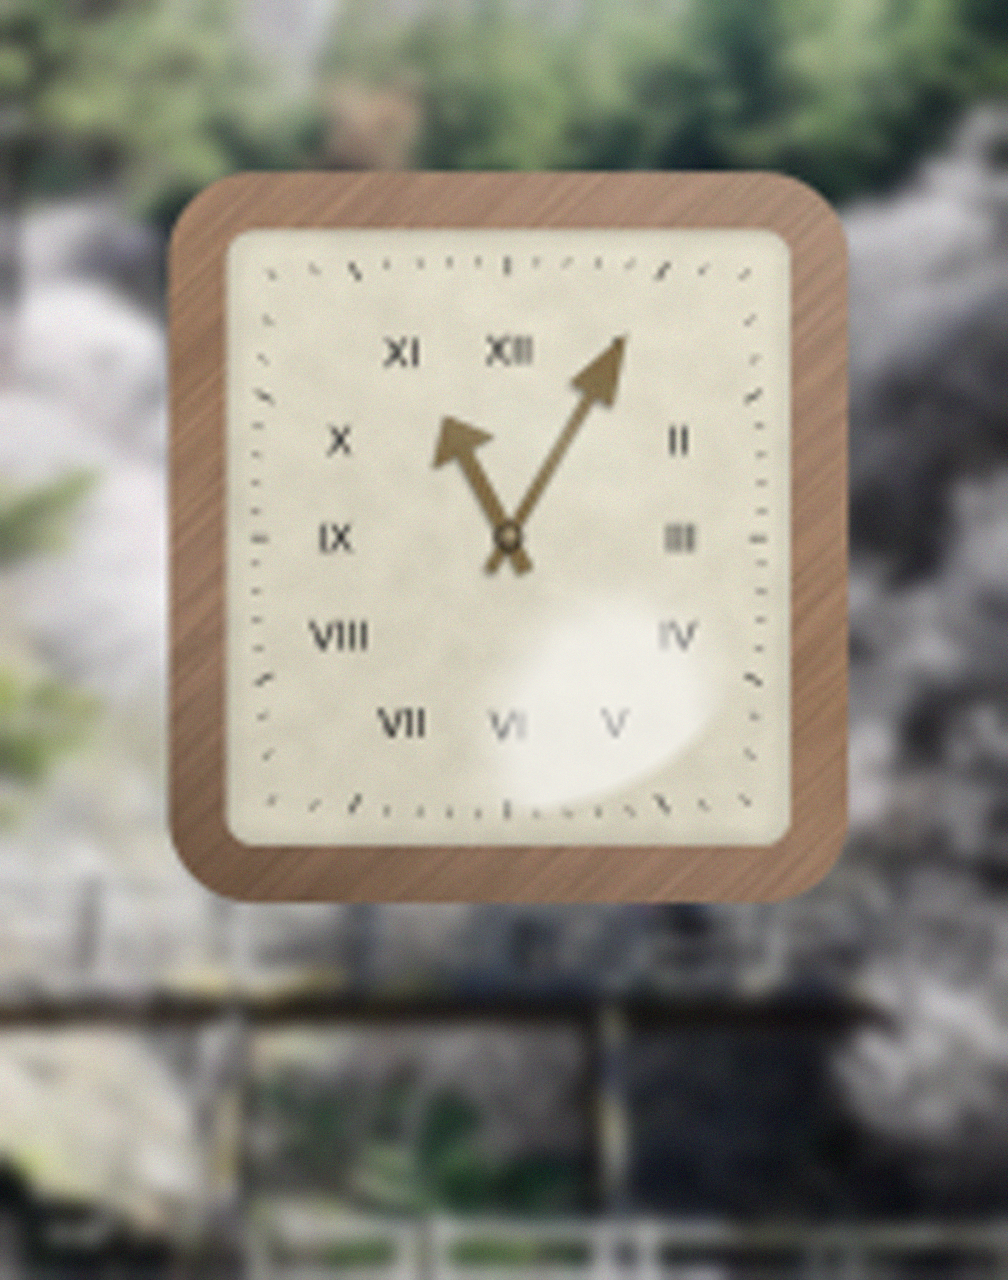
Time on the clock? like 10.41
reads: 11.05
